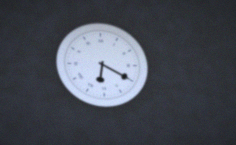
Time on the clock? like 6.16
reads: 6.20
